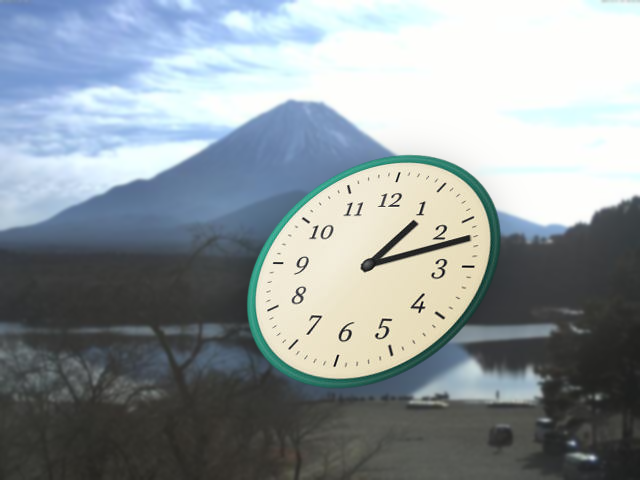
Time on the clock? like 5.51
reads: 1.12
